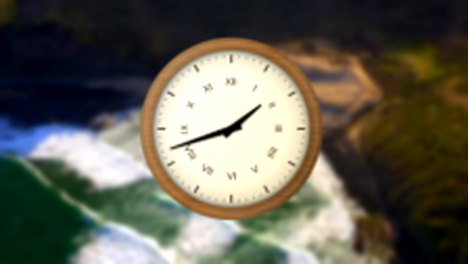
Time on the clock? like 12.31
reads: 1.42
